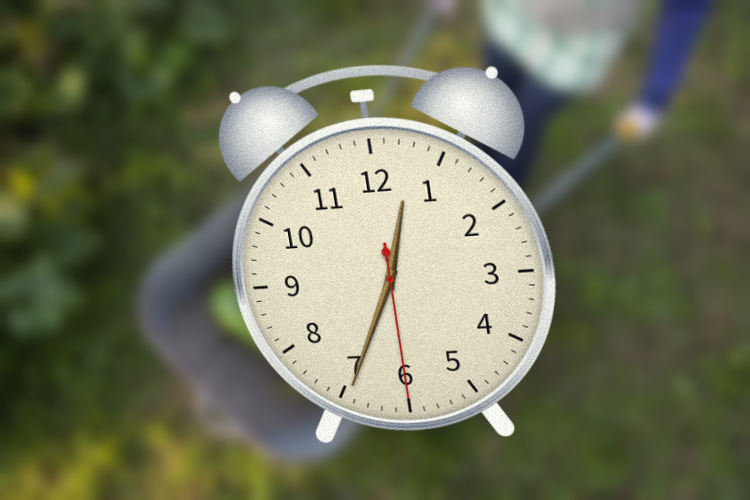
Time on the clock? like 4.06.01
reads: 12.34.30
